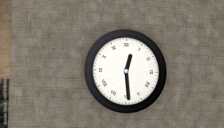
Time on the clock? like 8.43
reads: 12.29
